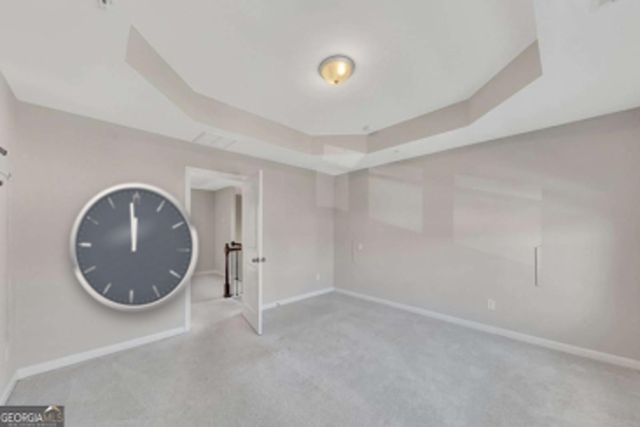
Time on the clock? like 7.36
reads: 11.59
